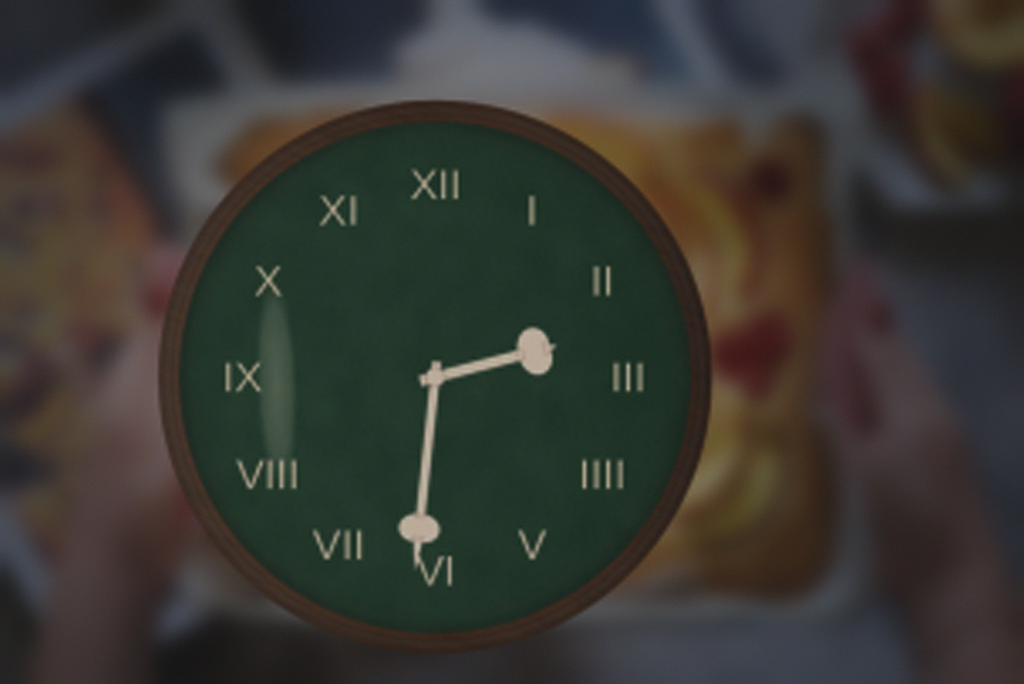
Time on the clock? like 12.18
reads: 2.31
